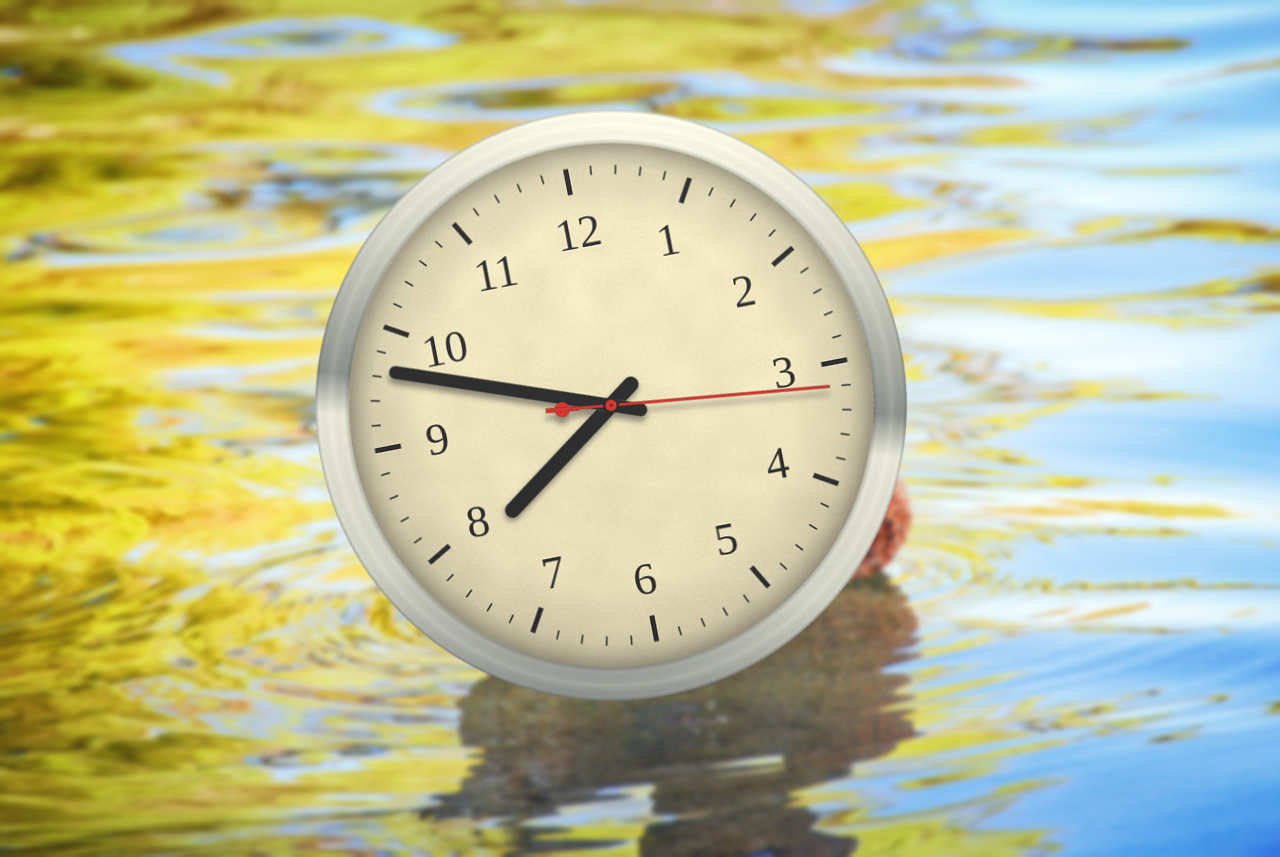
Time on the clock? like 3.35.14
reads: 7.48.16
